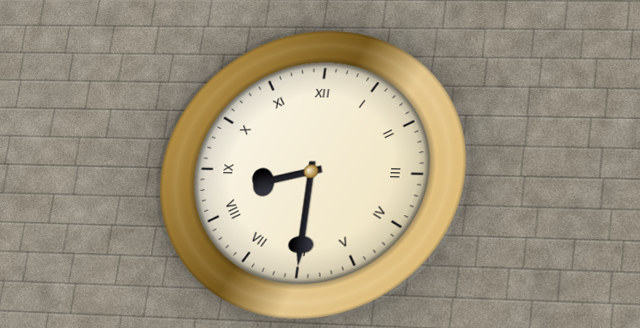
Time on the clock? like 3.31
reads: 8.30
